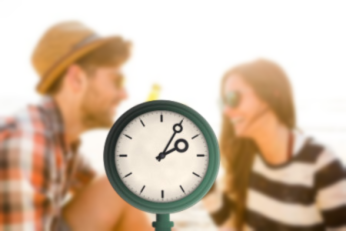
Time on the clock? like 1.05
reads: 2.05
